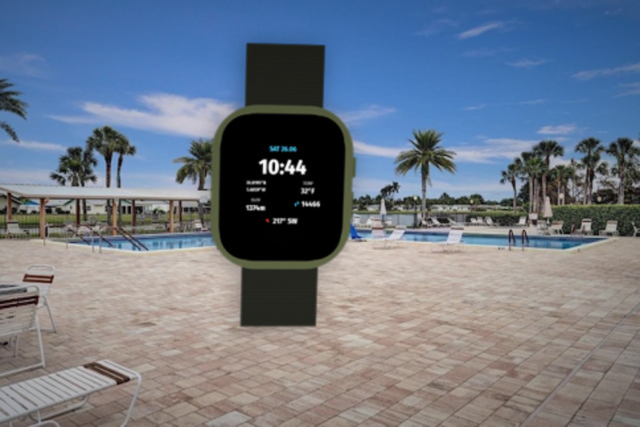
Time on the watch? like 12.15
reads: 10.44
